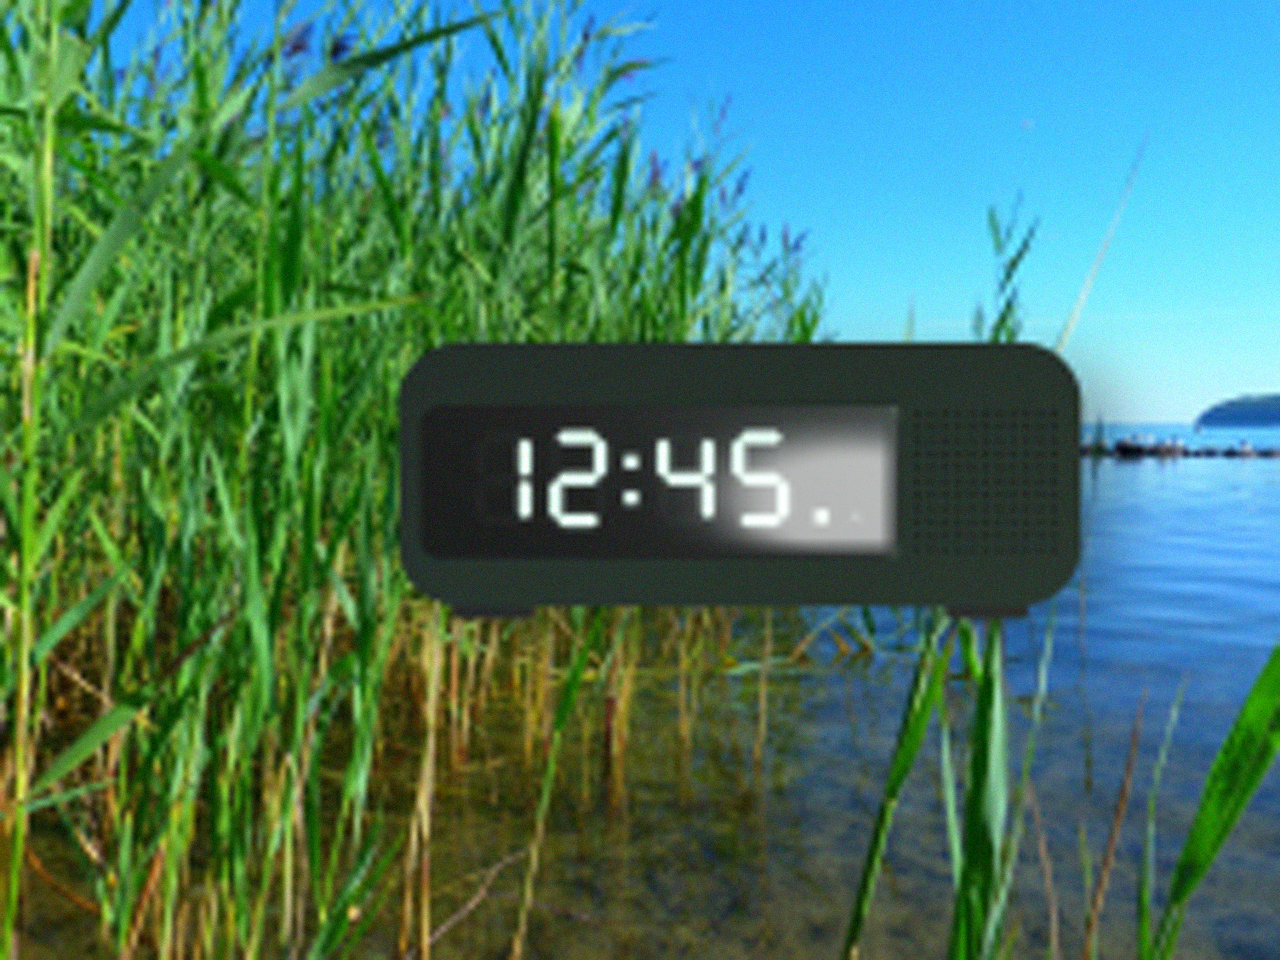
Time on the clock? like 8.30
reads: 12.45
